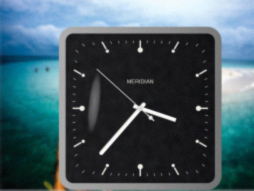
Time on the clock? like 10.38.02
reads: 3.36.52
